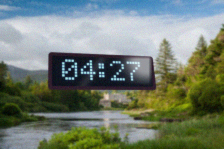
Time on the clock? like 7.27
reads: 4.27
